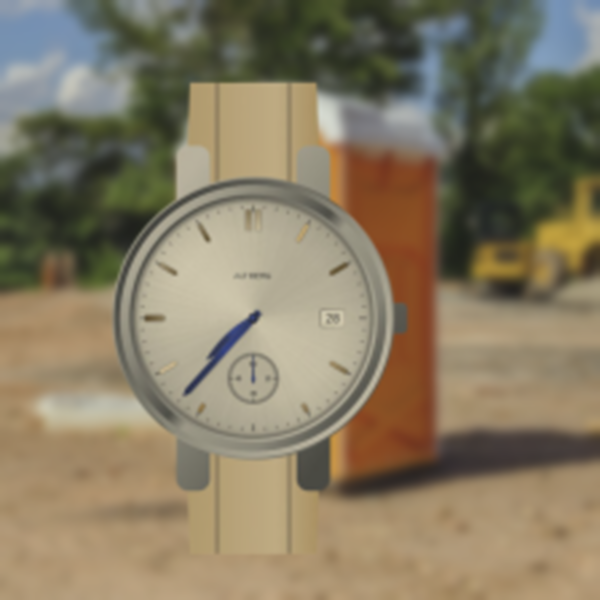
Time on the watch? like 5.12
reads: 7.37
